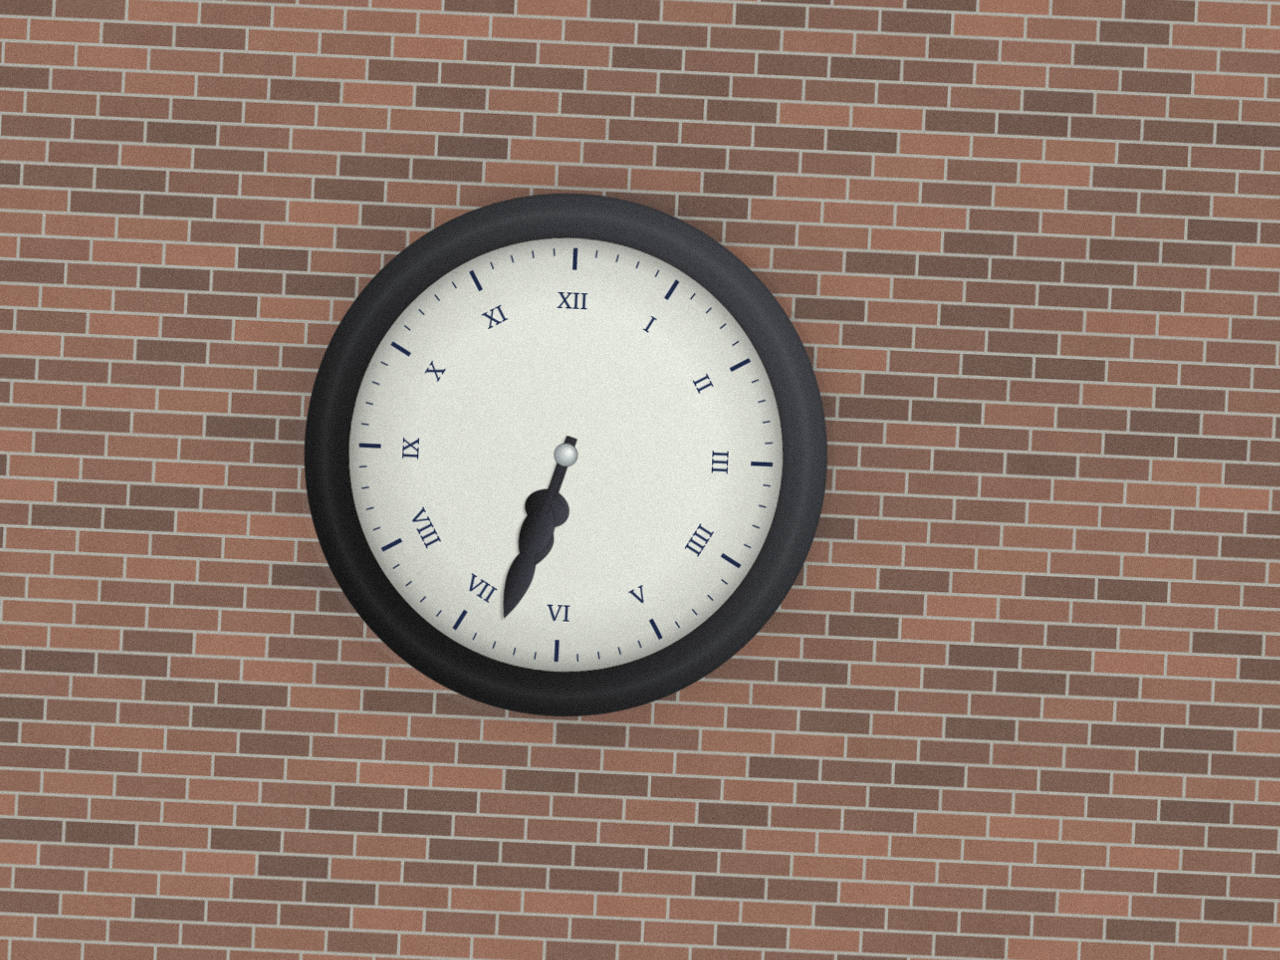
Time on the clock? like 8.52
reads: 6.33
